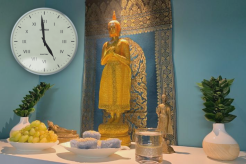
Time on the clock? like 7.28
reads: 4.59
